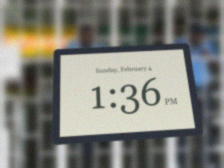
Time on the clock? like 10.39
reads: 1.36
